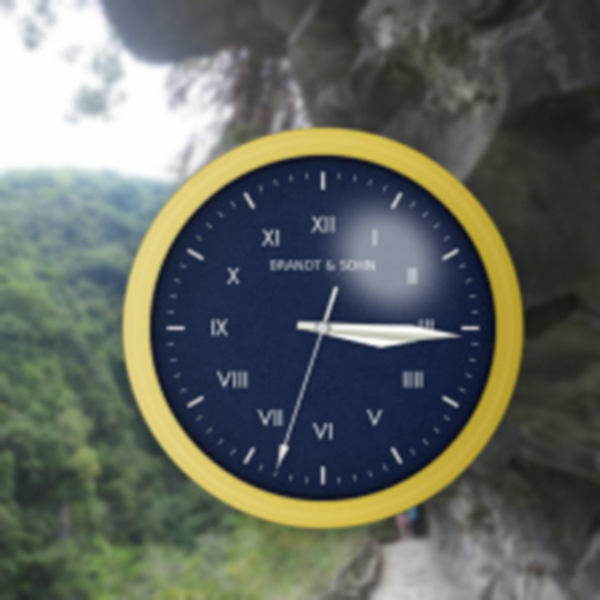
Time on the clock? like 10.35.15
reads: 3.15.33
